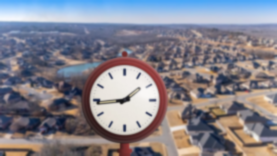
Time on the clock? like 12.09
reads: 1.44
